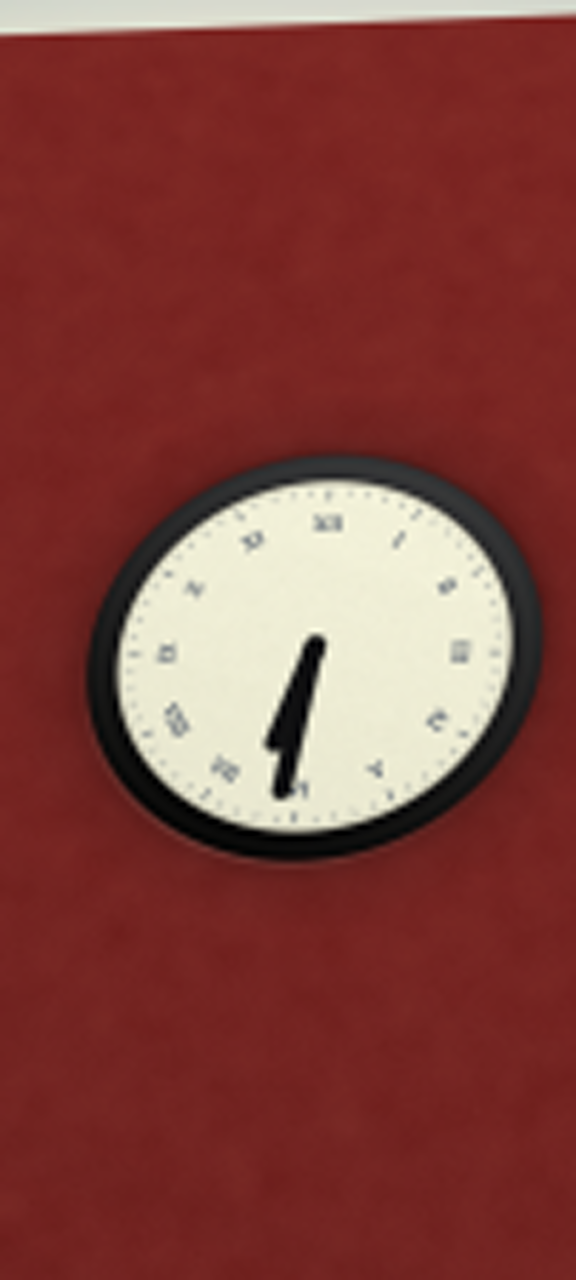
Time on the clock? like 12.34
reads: 6.31
